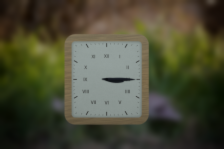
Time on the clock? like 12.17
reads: 3.15
